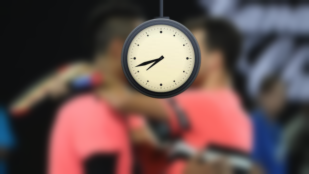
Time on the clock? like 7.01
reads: 7.42
